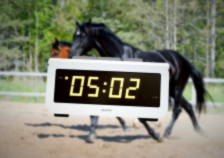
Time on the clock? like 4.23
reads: 5.02
